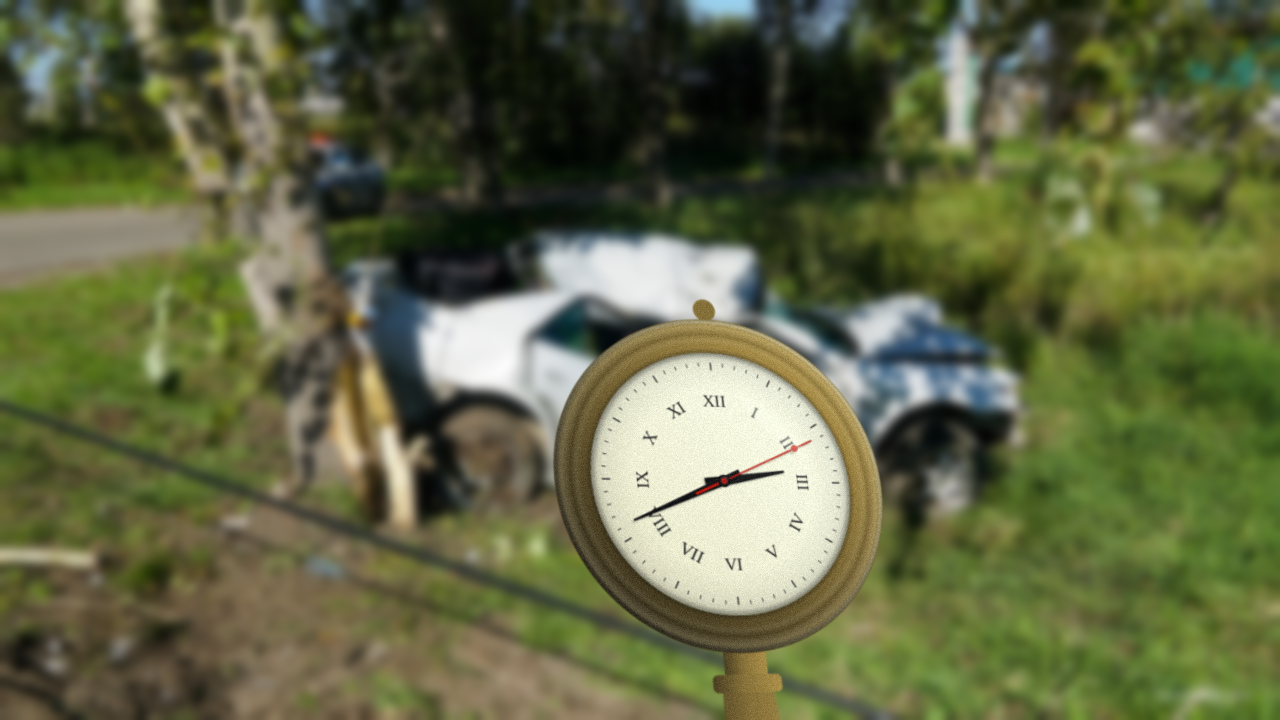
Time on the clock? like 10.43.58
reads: 2.41.11
